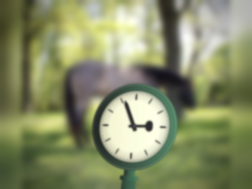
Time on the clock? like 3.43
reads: 2.56
